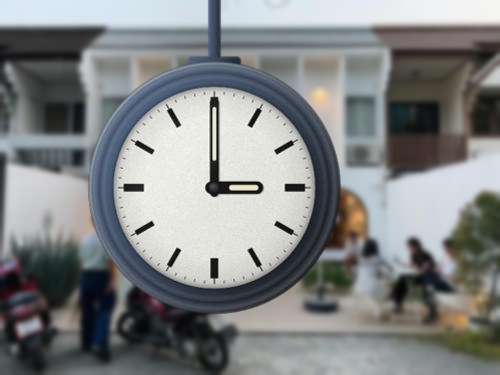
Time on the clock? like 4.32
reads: 3.00
